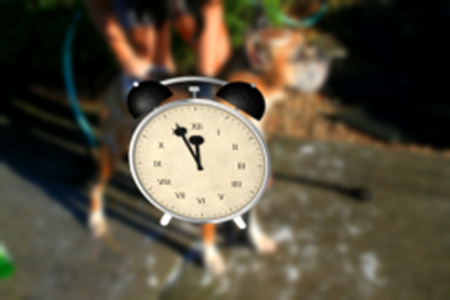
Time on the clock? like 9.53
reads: 11.56
